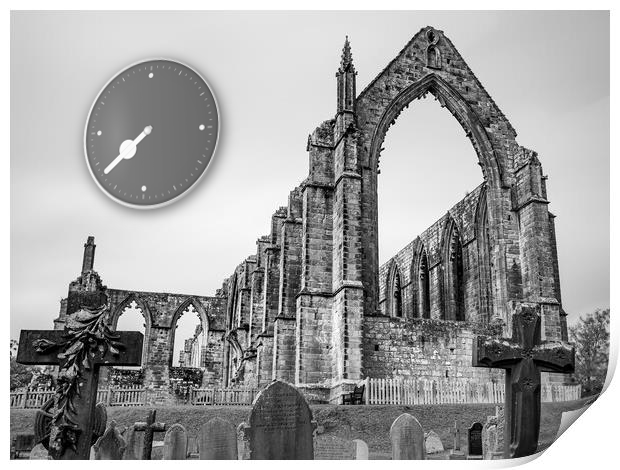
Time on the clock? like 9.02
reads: 7.38
